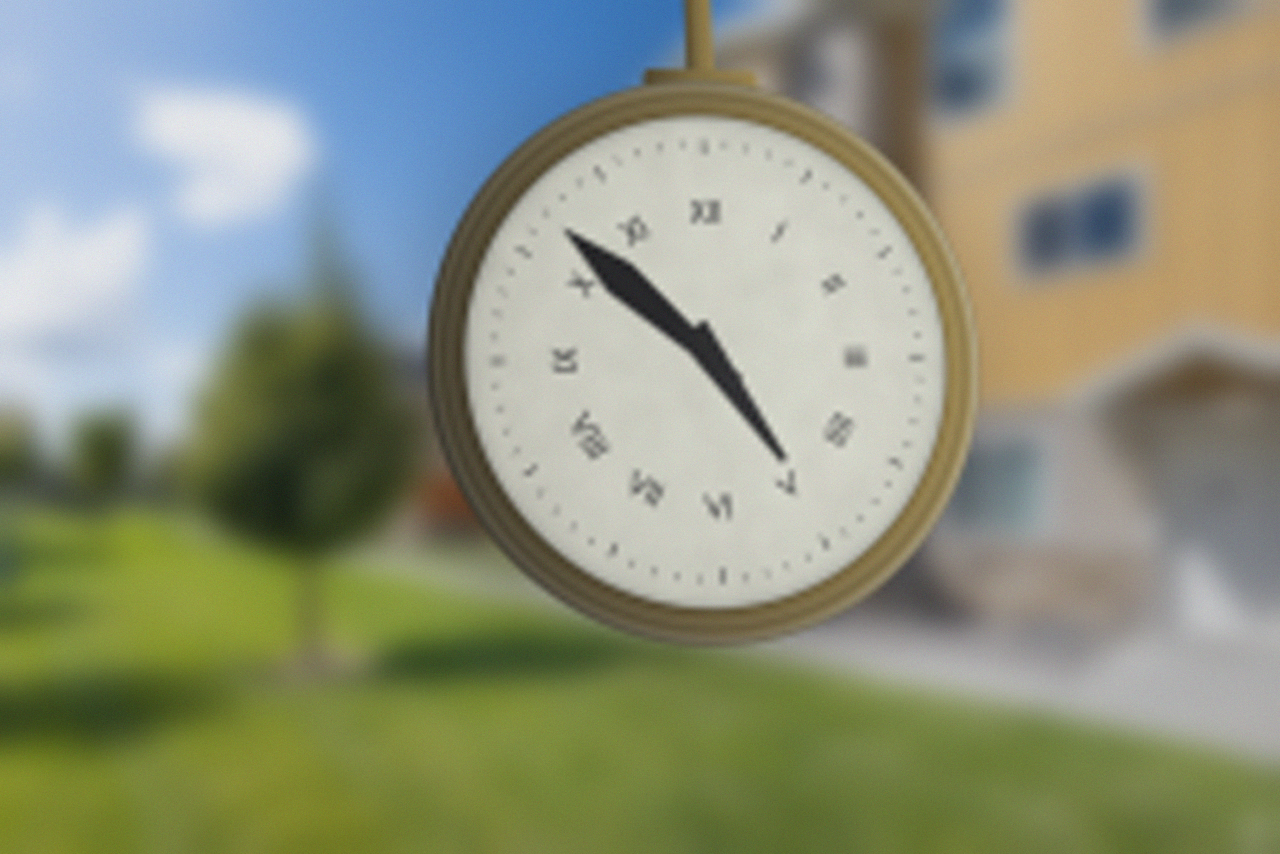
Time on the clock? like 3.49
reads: 4.52
